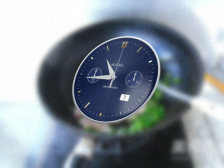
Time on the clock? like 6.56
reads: 10.44
